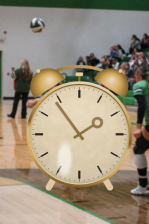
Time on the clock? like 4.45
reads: 1.54
